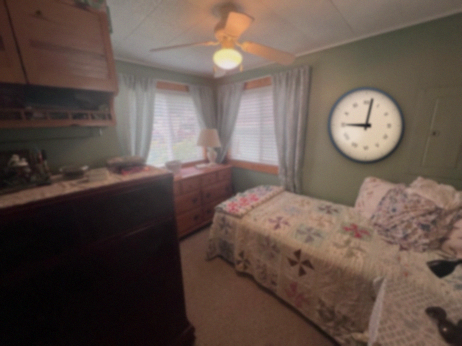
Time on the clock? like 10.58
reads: 9.02
